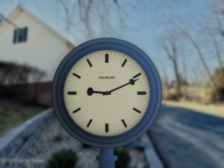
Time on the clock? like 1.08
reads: 9.11
